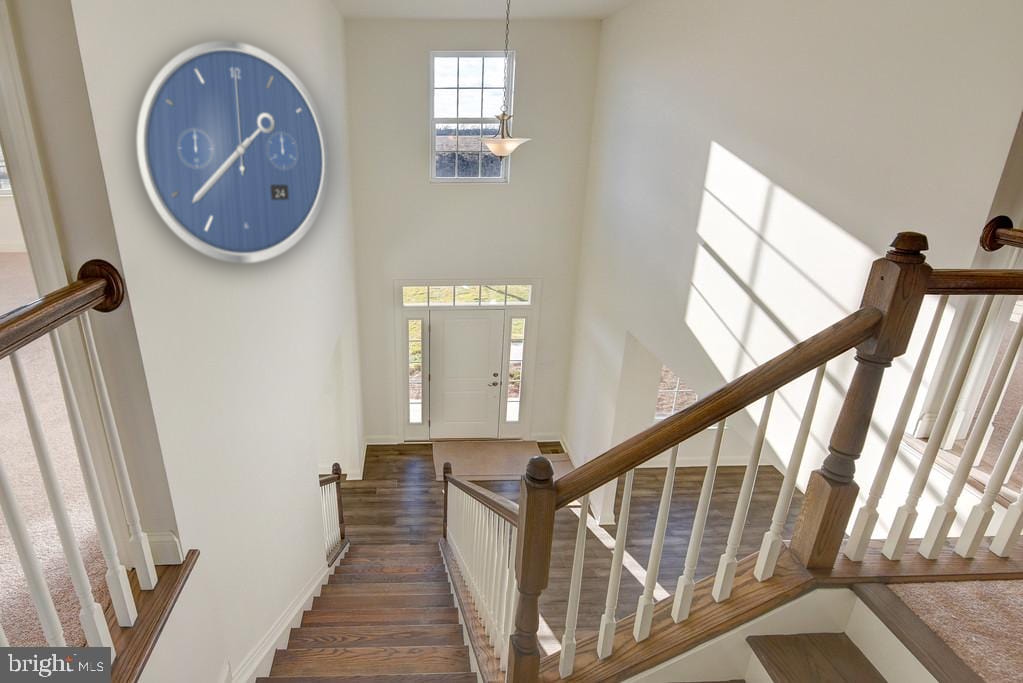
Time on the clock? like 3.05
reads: 1.38
